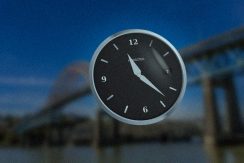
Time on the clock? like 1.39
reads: 11.23
